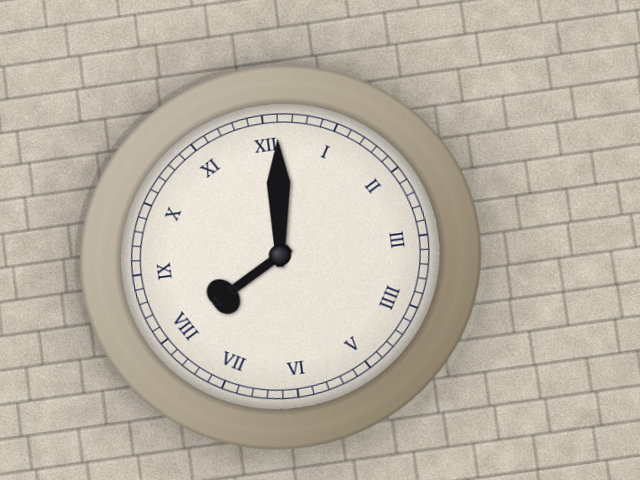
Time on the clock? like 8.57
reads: 8.01
